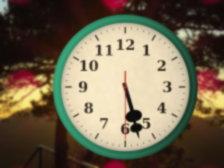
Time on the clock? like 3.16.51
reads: 5.27.30
